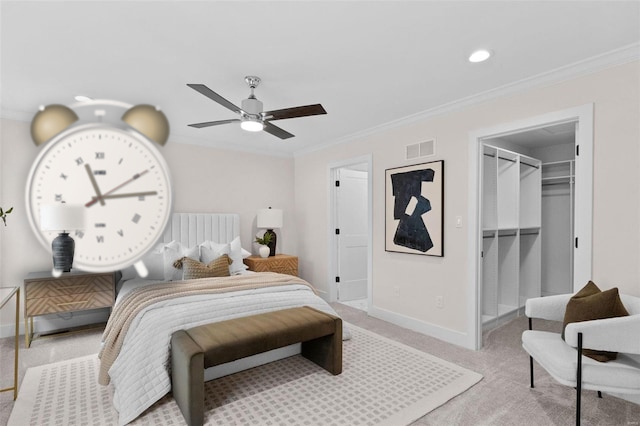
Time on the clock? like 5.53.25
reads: 11.14.10
